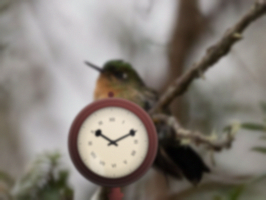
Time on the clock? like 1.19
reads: 10.11
